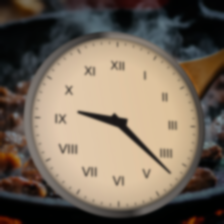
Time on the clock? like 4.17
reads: 9.22
